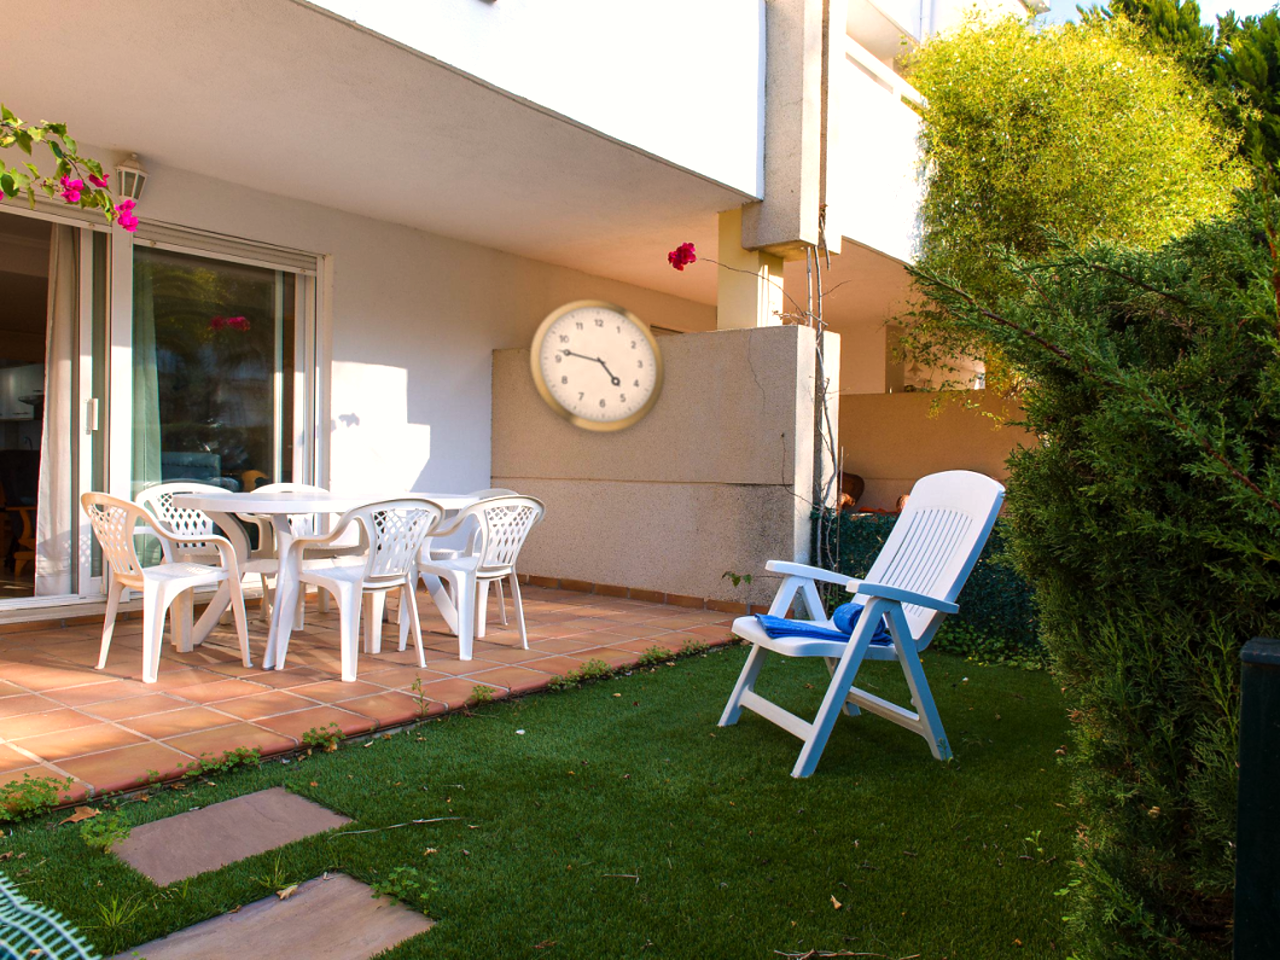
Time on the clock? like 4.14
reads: 4.47
